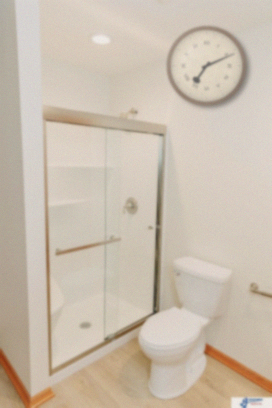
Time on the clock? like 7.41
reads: 7.11
